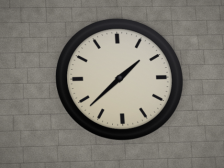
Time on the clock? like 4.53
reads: 1.38
